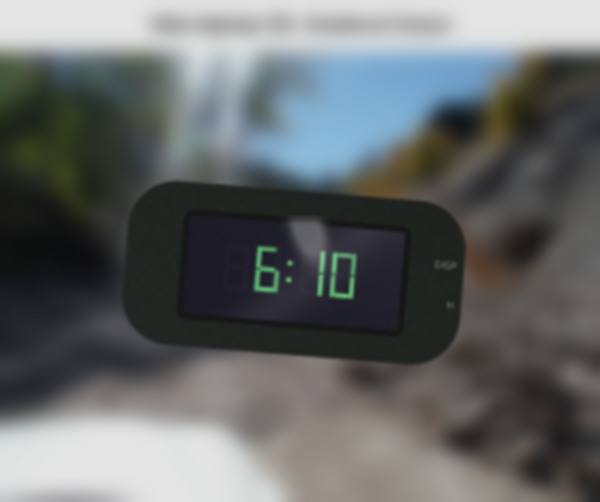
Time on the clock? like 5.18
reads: 6.10
